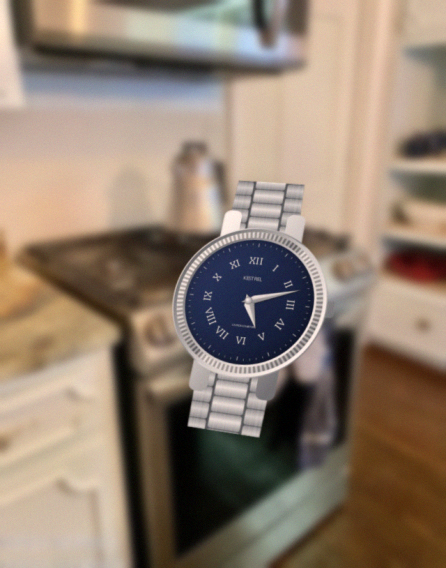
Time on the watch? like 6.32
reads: 5.12
